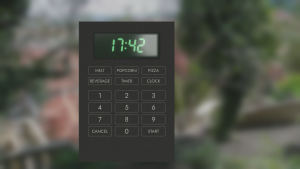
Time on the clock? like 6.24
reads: 17.42
